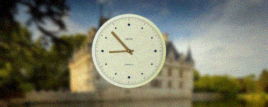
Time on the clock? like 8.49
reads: 8.53
